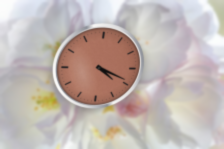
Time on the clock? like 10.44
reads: 4.19
